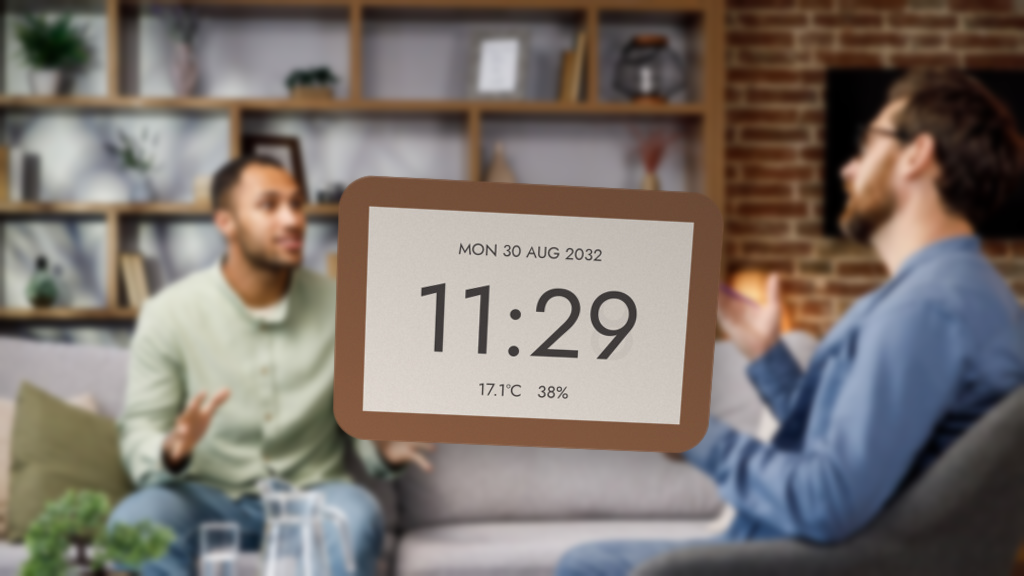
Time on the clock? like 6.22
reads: 11.29
